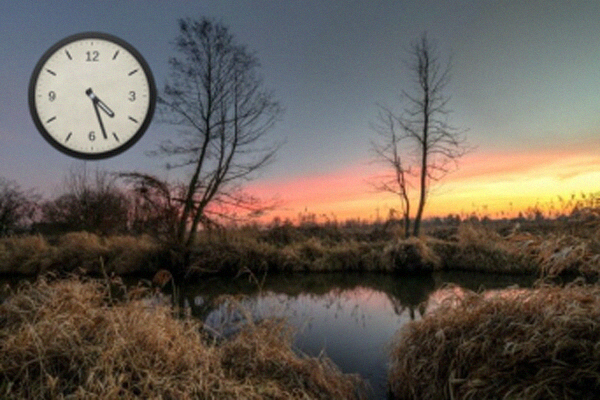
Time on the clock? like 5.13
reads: 4.27
